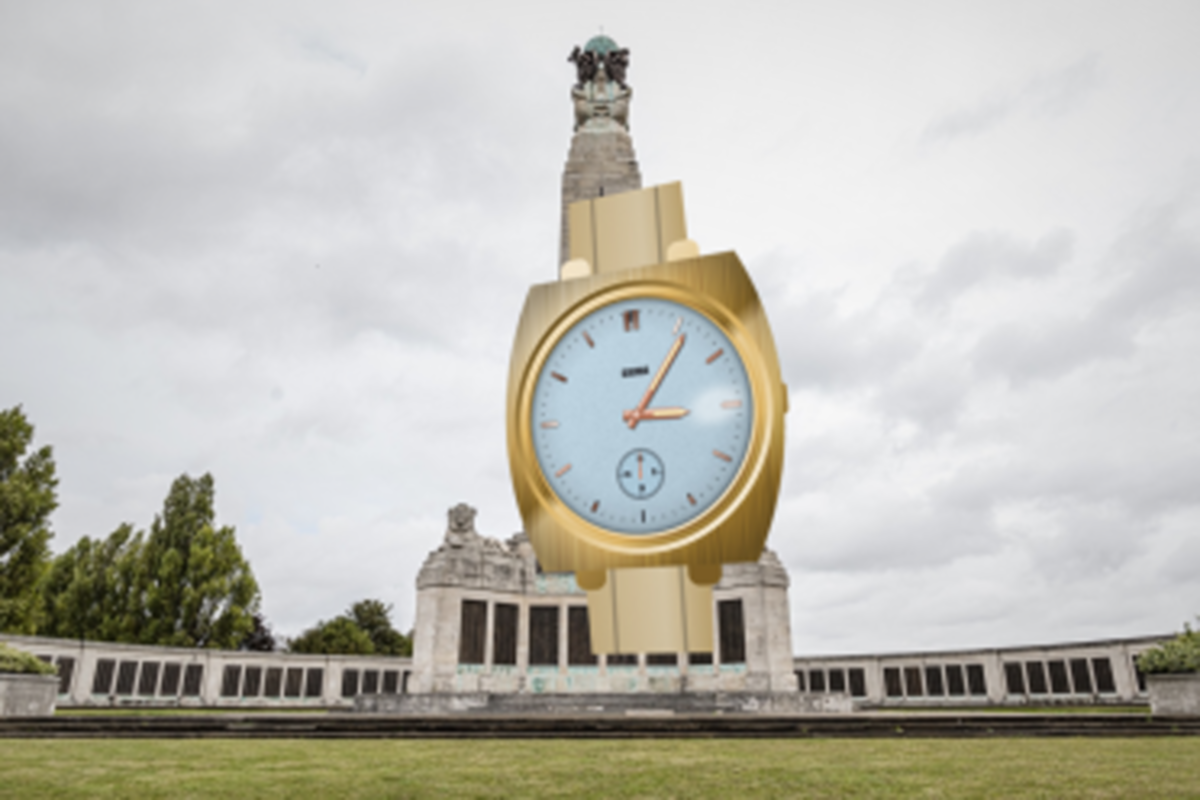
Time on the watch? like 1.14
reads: 3.06
